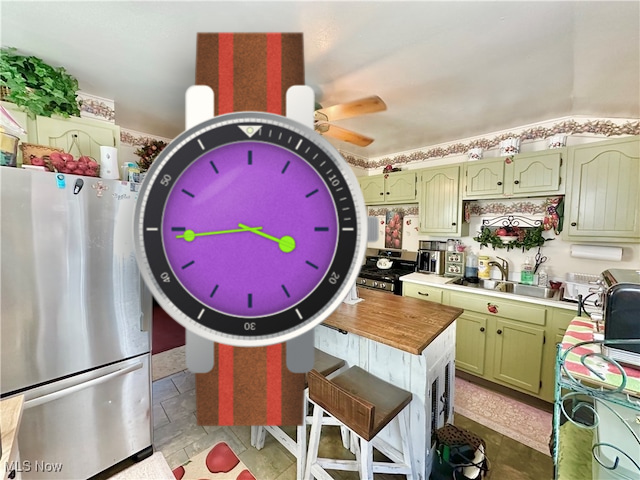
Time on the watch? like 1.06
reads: 3.44
